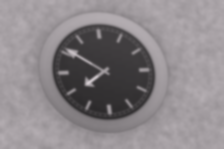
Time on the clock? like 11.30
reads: 7.51
